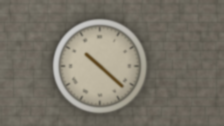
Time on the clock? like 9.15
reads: 10.22
